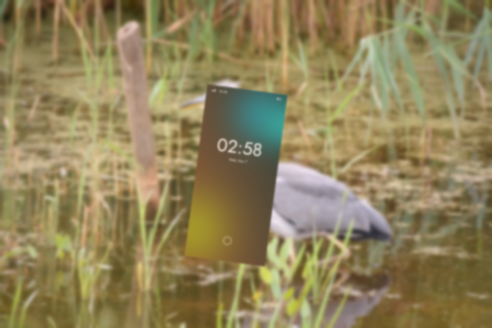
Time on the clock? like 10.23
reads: 2.58
